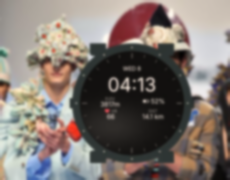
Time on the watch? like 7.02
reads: 4.13
